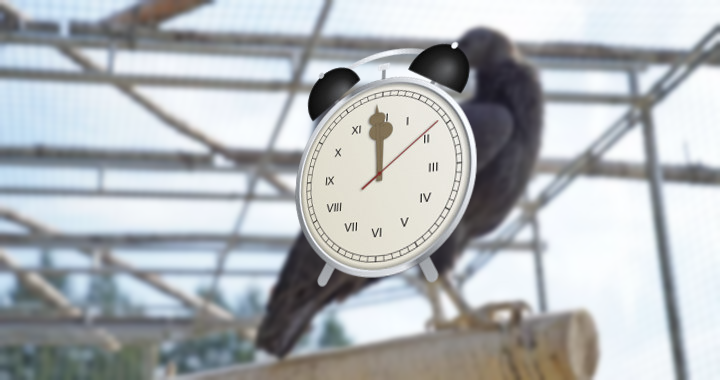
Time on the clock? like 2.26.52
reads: 11.59.09
